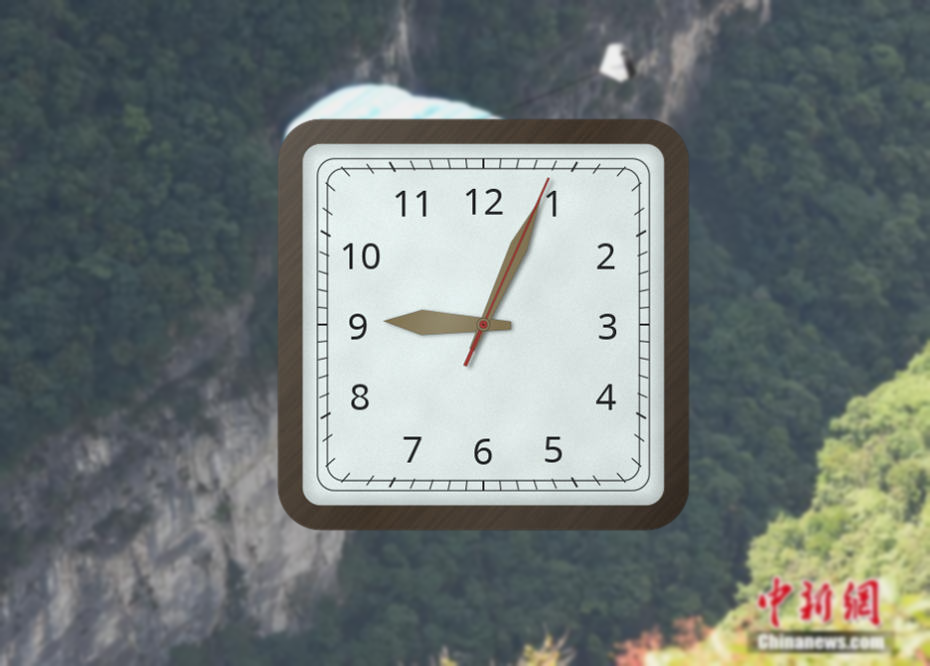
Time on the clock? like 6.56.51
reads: 9.04.04
